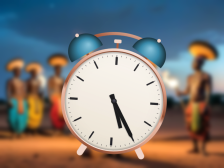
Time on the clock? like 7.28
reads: 5.25
